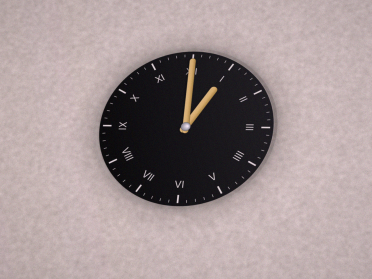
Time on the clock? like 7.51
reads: 1.00
